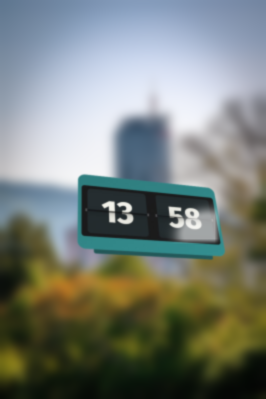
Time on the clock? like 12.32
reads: 13.58
